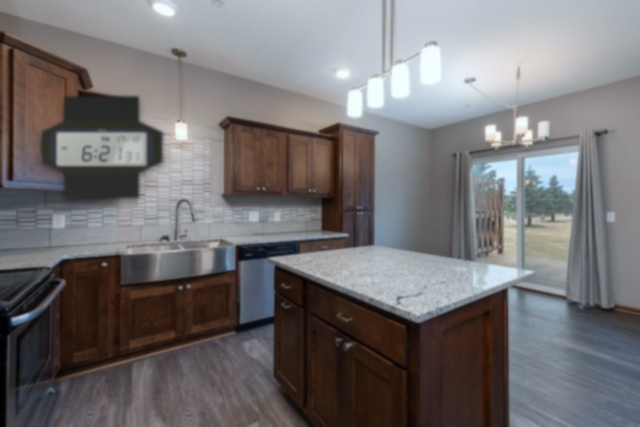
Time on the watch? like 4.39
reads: 6.21
